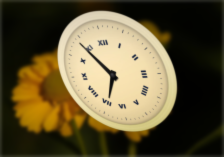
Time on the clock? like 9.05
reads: 6.54
